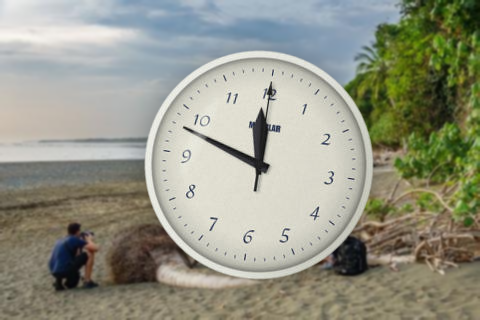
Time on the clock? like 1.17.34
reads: 11.48.00
